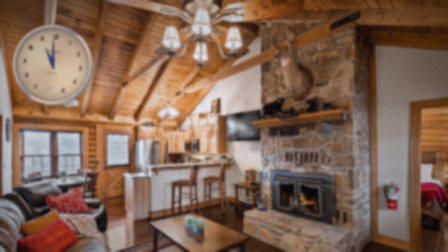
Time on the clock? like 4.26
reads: 10.59
